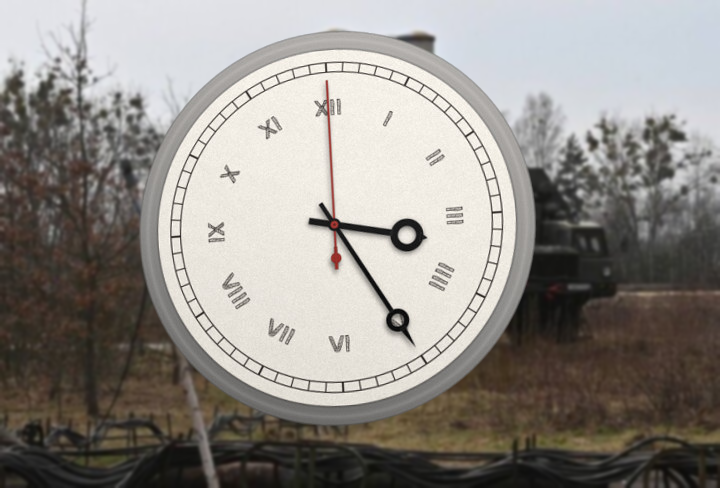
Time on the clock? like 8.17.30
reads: 3.25.00
